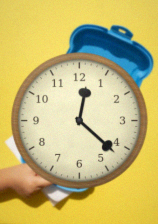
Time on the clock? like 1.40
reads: 12.22
